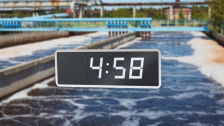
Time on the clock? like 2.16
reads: 4.58
